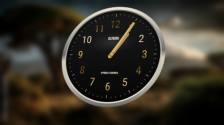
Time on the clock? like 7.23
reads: 1.05
